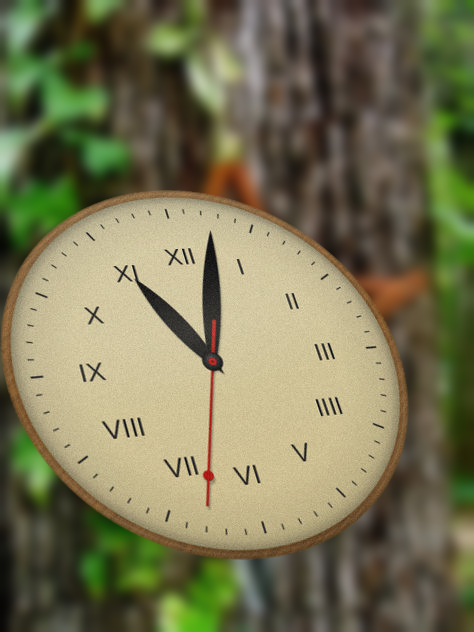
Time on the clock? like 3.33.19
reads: 11.02.33
